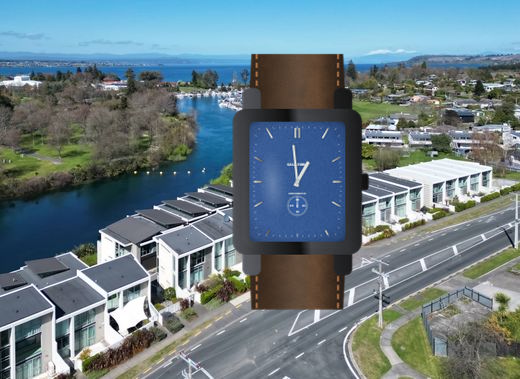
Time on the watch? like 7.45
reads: 12.59
